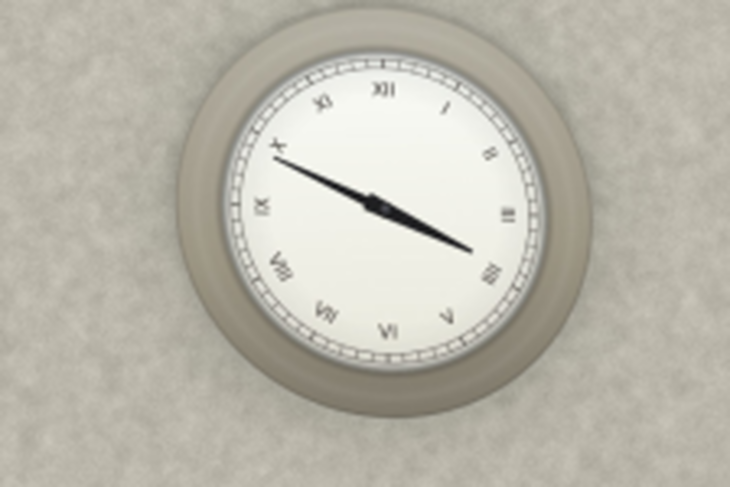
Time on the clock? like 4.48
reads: 3.49
